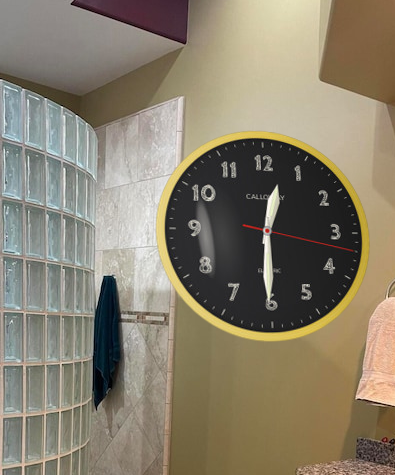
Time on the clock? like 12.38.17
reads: 12.30.17
